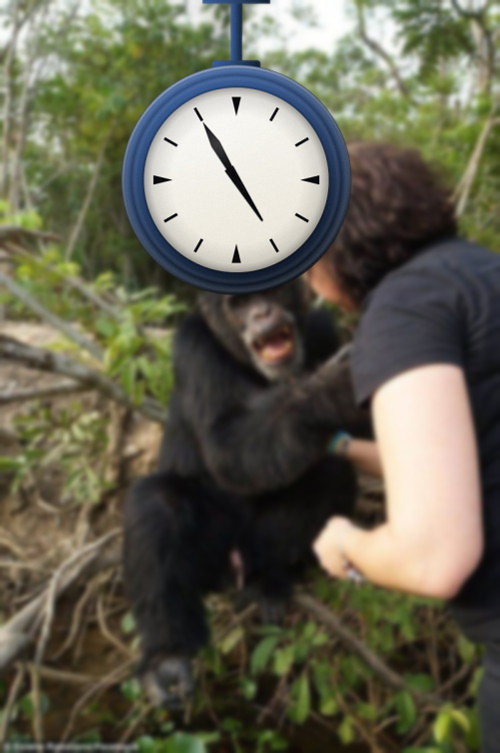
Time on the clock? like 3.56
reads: 4.55
